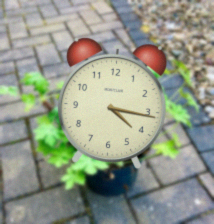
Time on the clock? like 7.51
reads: 4.16
